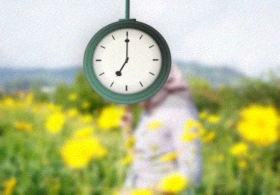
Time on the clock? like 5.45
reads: 7.00
